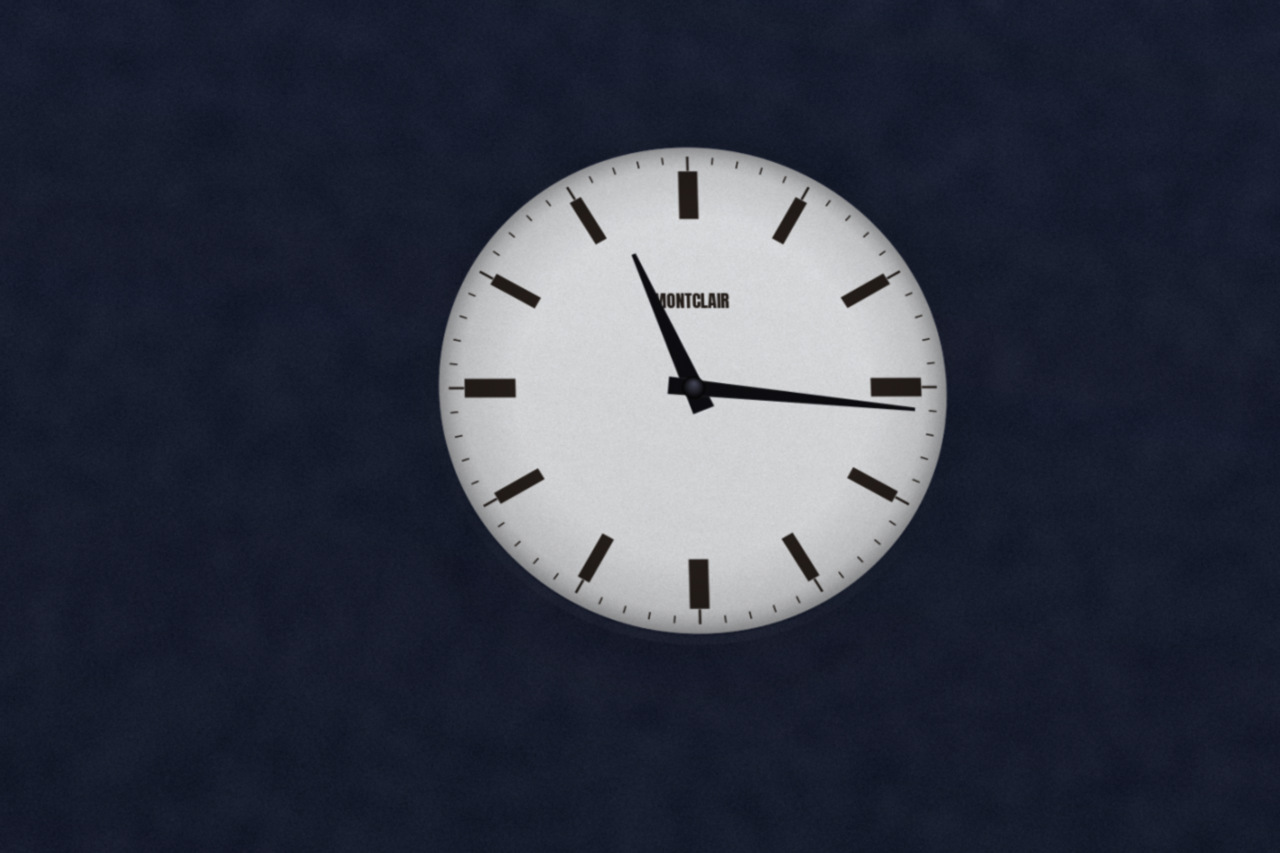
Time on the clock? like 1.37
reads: 11.16
